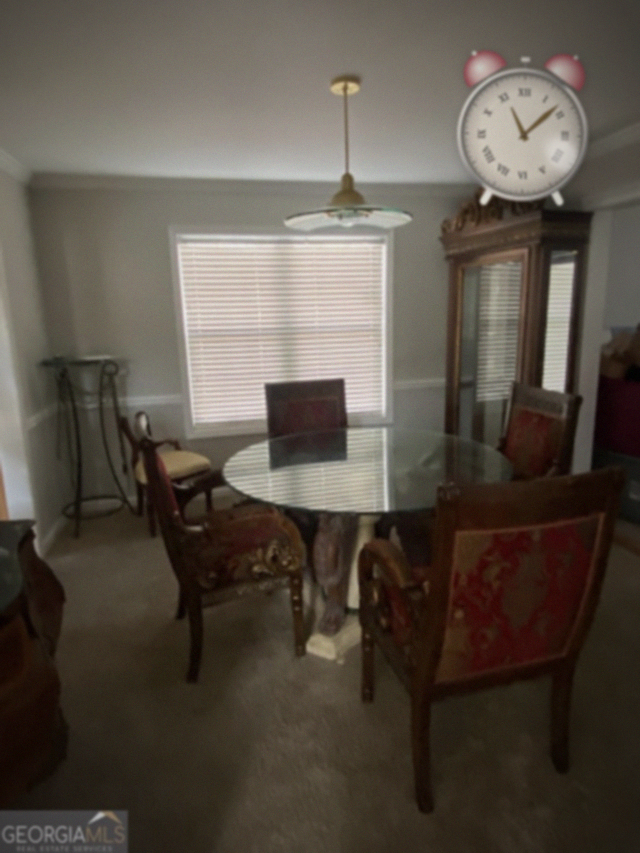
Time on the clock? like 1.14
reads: 11.08
